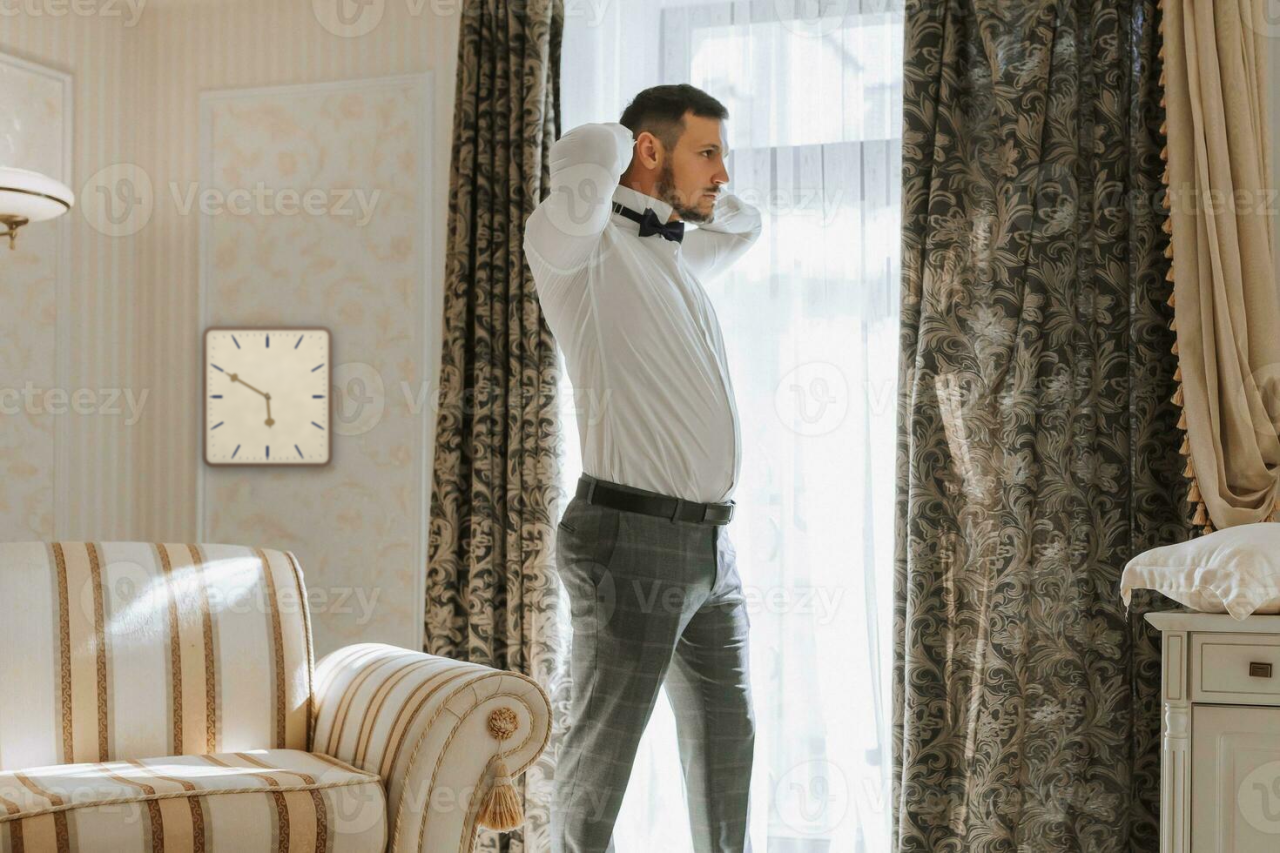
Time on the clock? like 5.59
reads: 5.50
